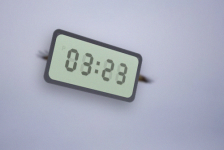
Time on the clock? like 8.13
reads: 3.23
